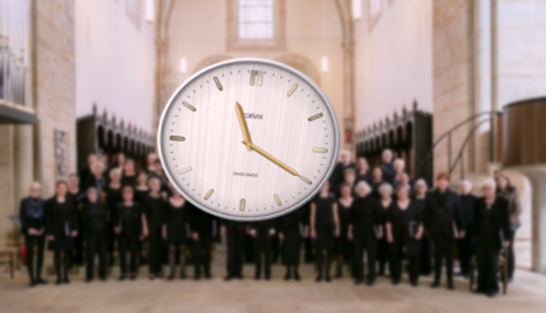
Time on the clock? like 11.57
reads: 11.20
